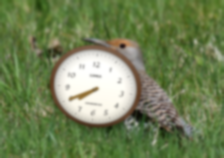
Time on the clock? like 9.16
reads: 7.40
